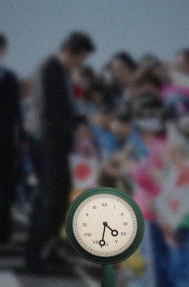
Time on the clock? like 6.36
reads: 4.32
